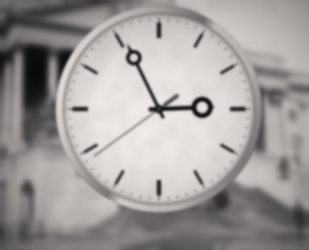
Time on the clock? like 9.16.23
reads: 2.55.39
